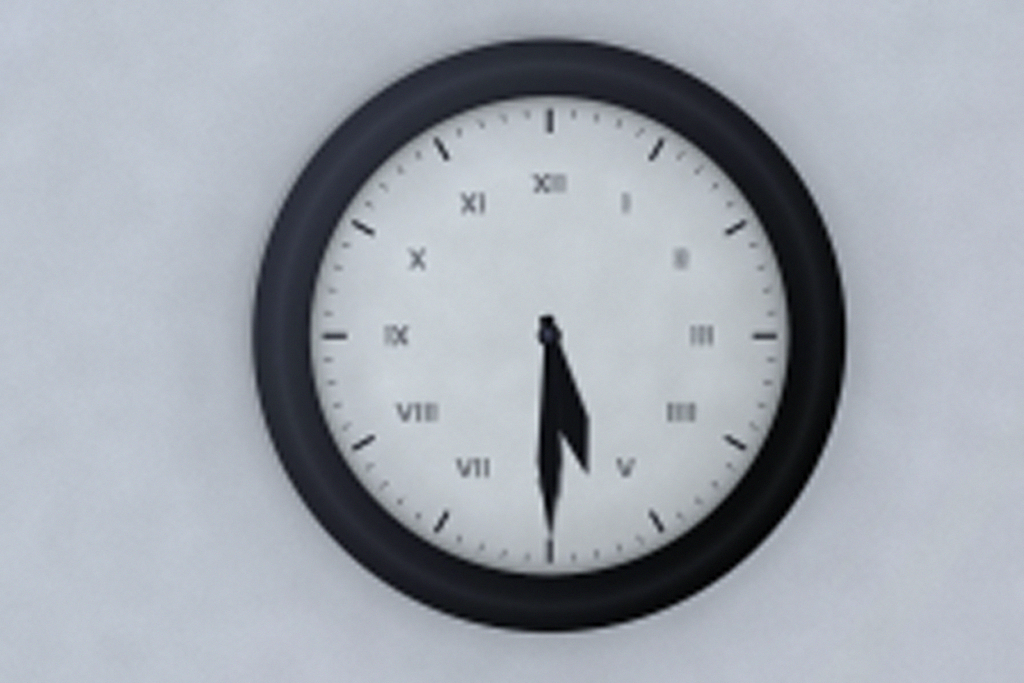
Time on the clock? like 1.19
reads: 5.30
